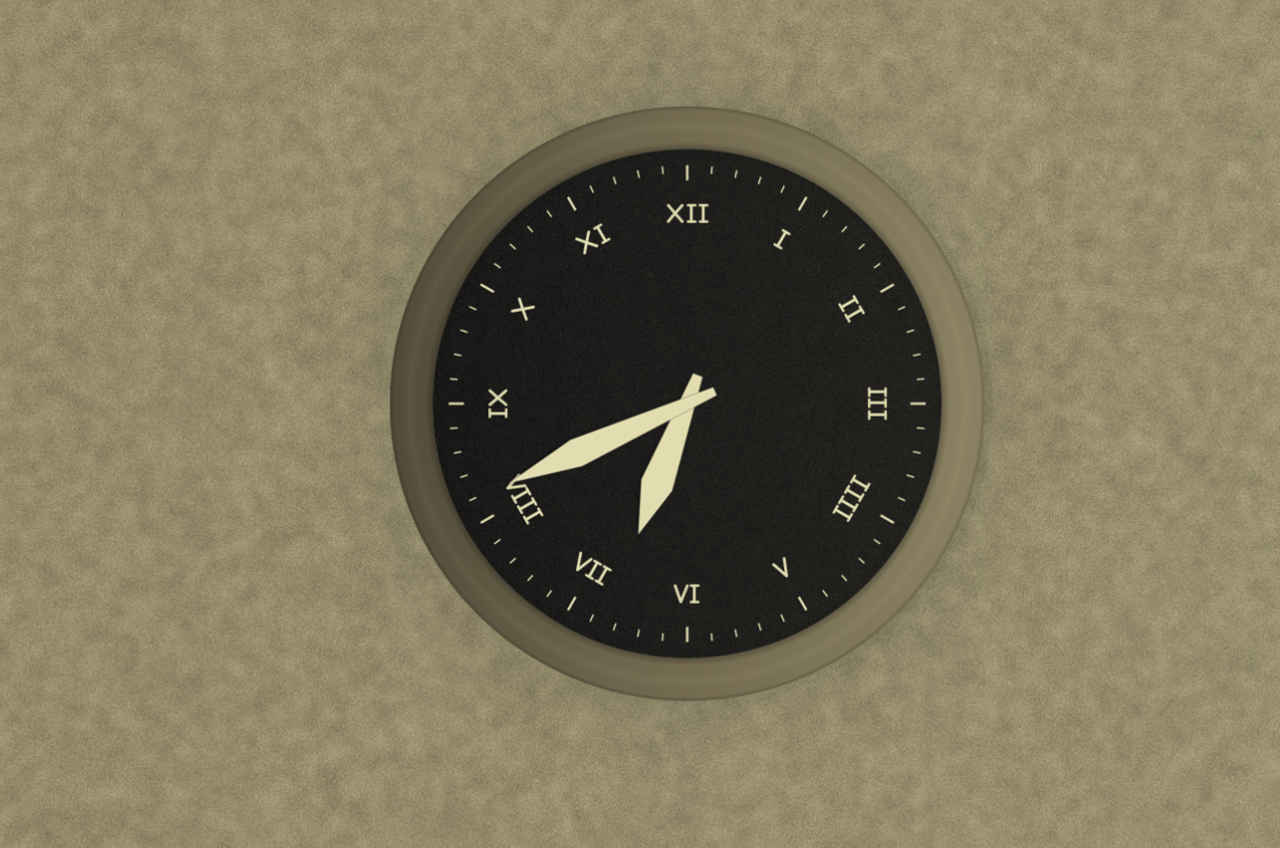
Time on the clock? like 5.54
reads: 6.41
